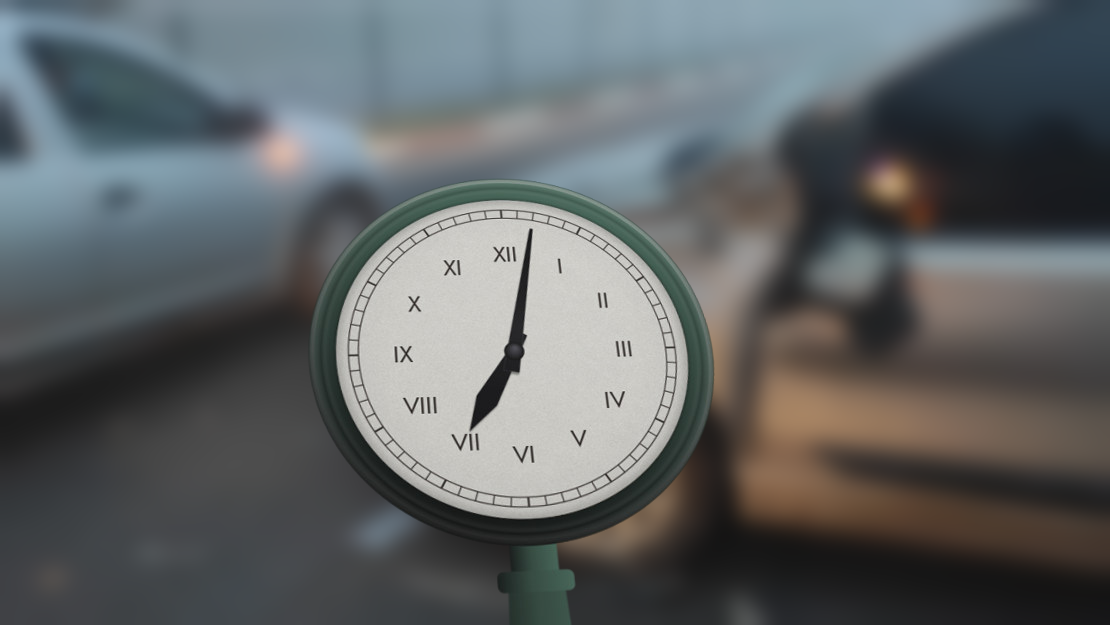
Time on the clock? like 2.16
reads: 7.02
